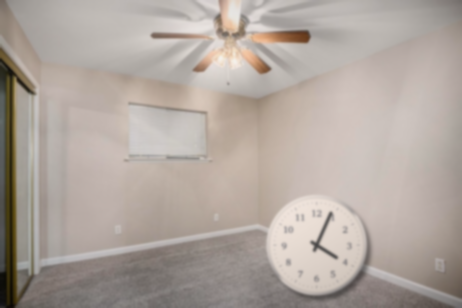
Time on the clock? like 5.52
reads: 4.04
